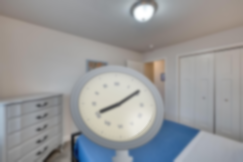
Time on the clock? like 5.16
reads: 8.09
